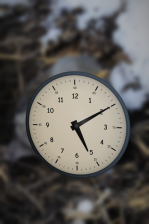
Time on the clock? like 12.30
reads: 5.10
